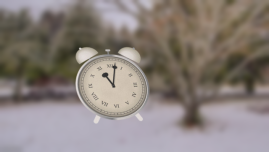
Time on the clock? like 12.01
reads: 11.02
